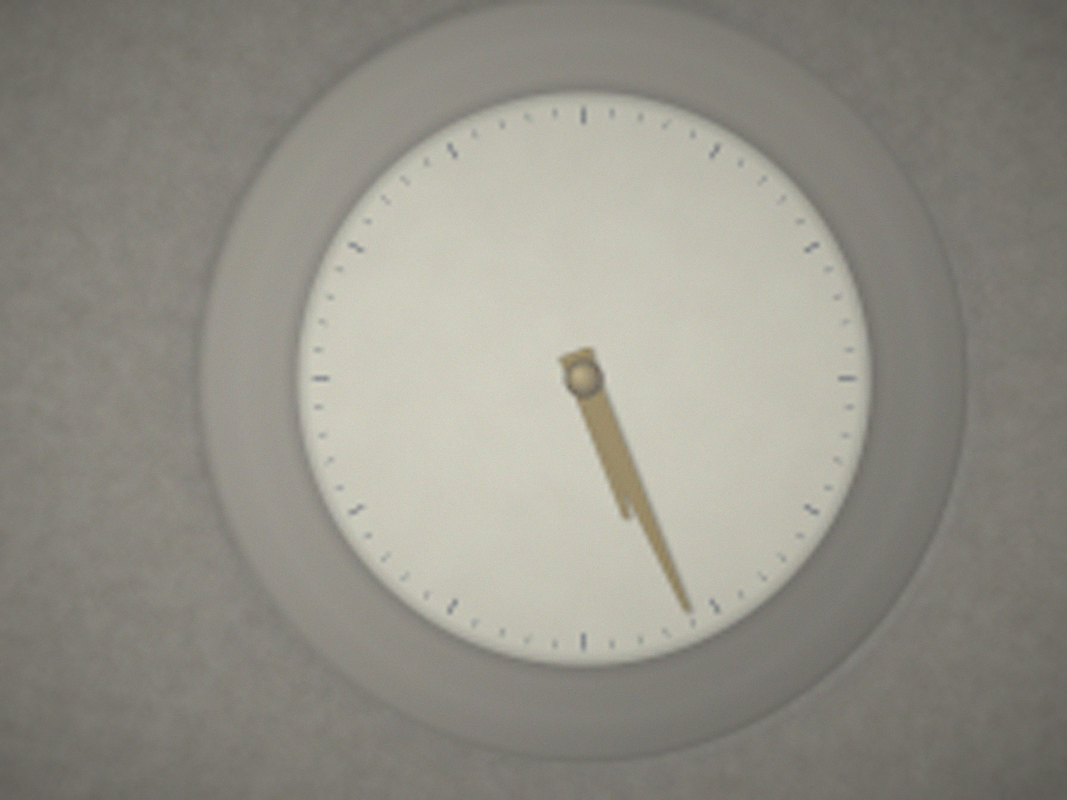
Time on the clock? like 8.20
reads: 5.26
